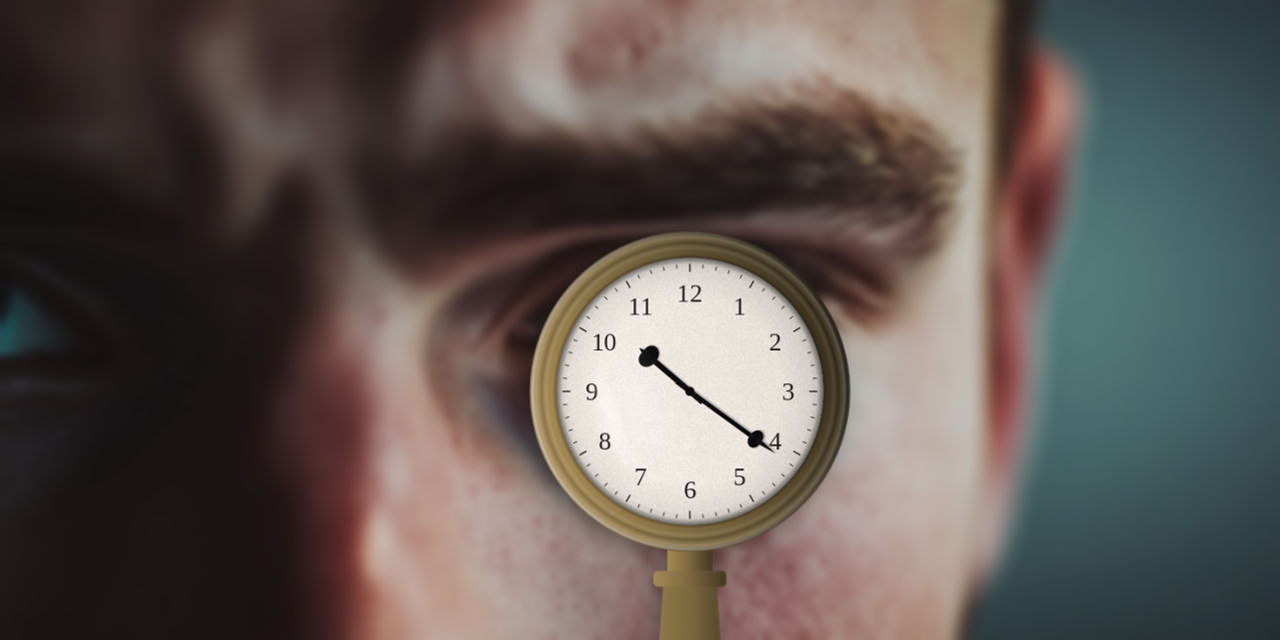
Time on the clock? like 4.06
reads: 10.21
